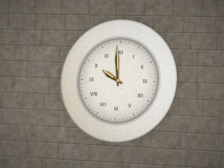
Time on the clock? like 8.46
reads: 9.59
